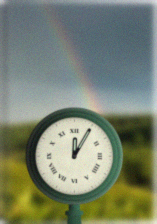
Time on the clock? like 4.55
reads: 12.05
